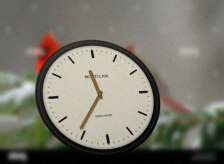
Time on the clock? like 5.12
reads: 11.36
